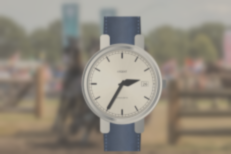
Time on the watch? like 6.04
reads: 2.35
